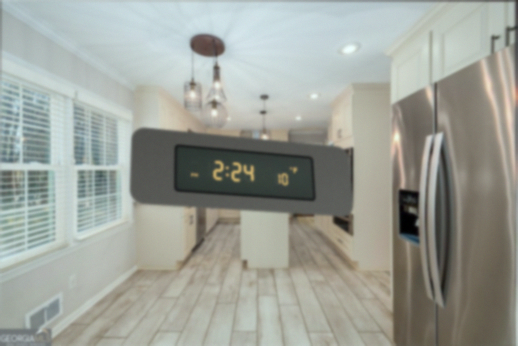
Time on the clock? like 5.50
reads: 2.24
